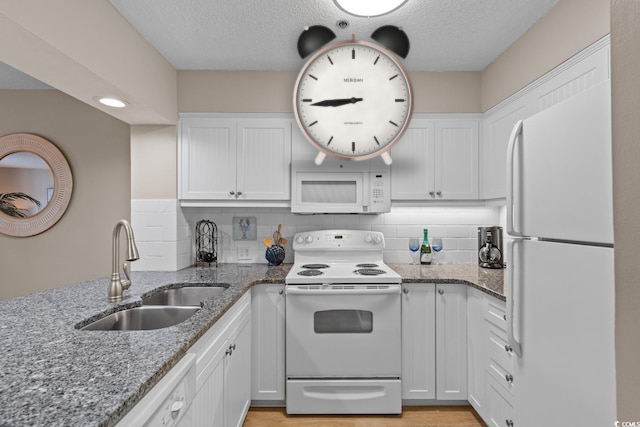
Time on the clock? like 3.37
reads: 8.44
